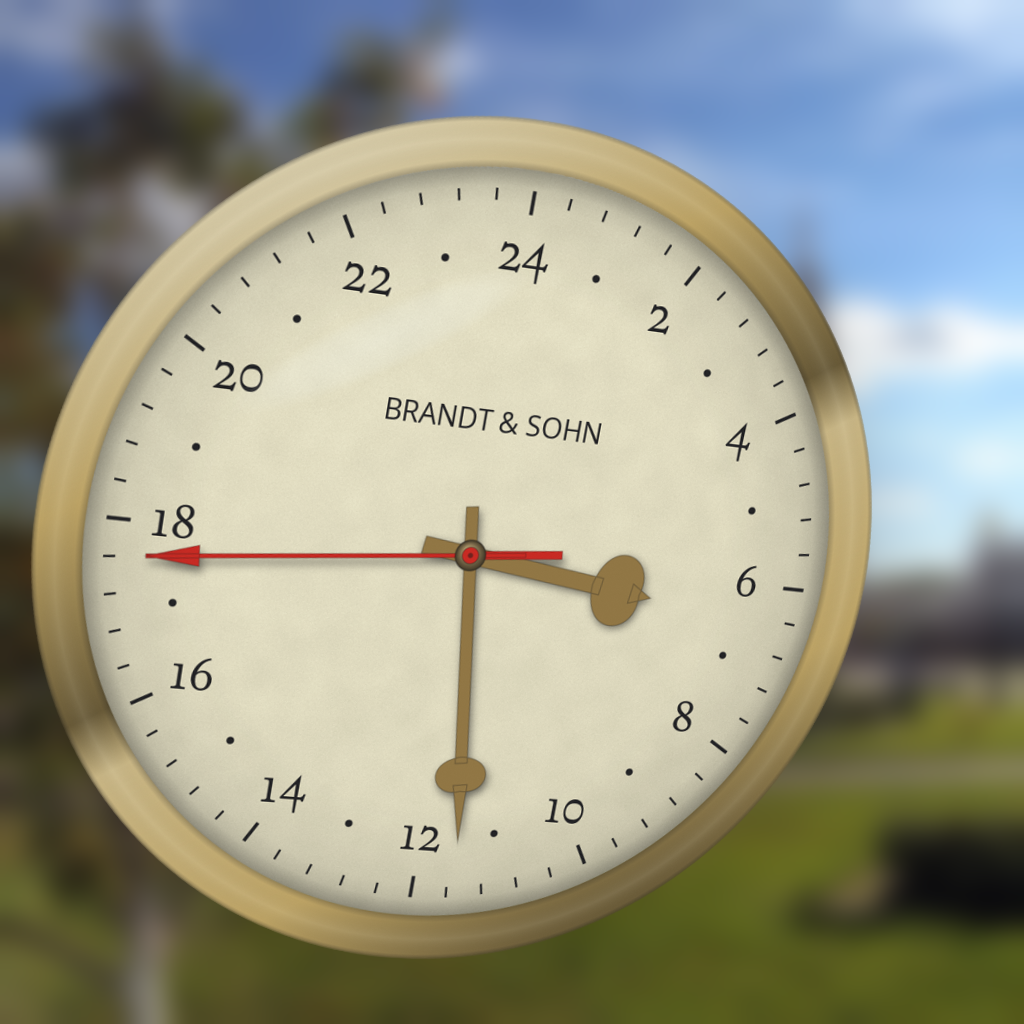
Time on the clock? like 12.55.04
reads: 6.28.44
